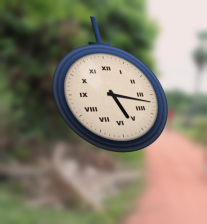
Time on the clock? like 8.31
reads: 5.17
